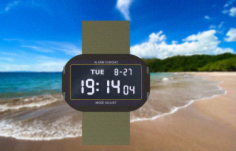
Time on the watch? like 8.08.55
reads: 19.14.04
